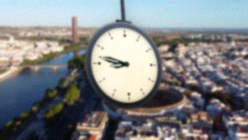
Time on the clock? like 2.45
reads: 8.47
